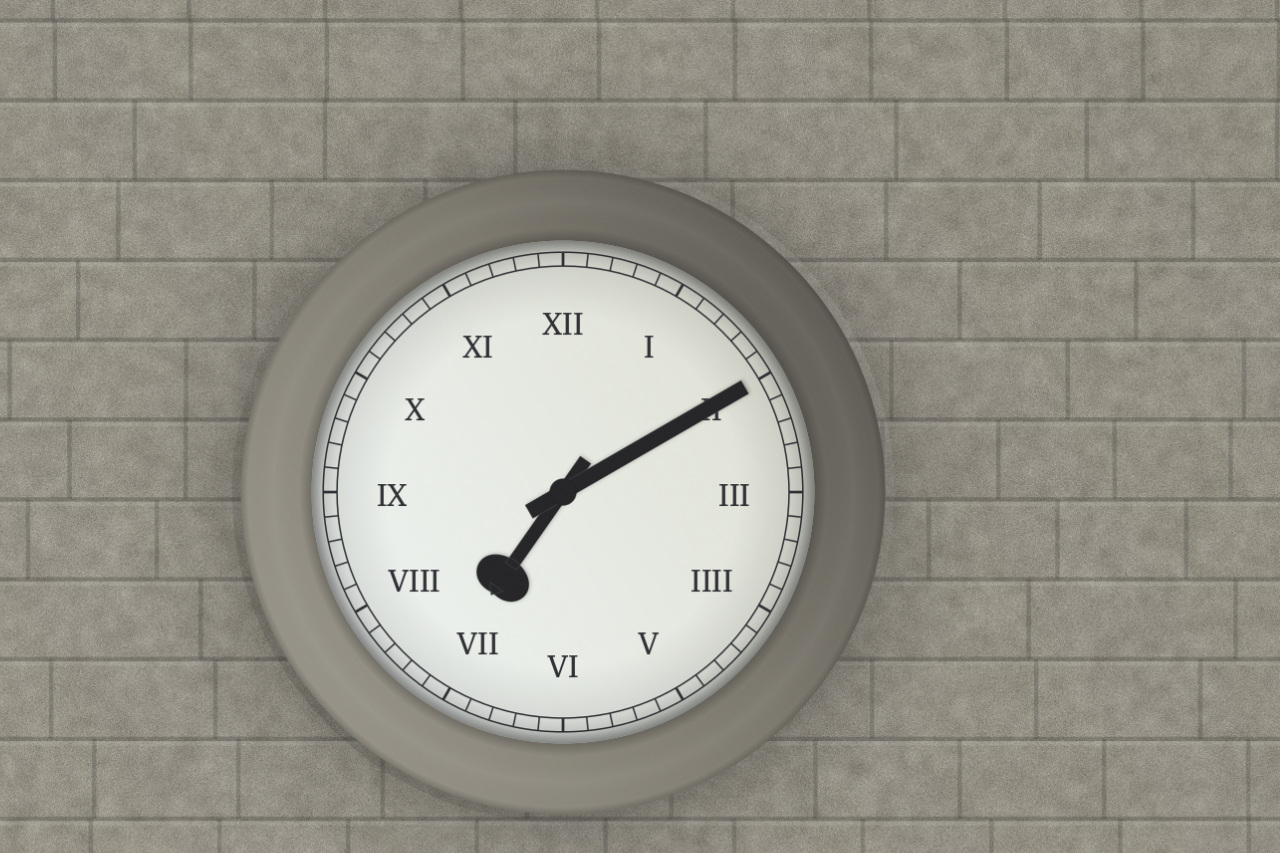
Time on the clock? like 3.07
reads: 7.10
